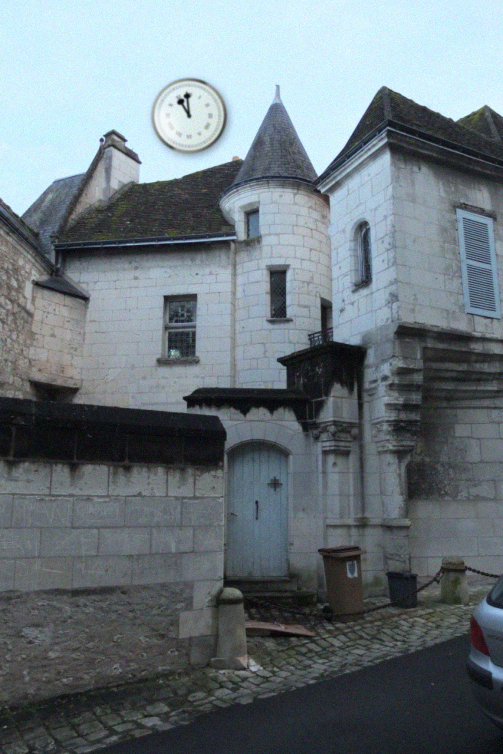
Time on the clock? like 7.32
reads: 10.59
